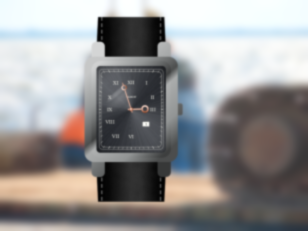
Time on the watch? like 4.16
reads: 2.57
